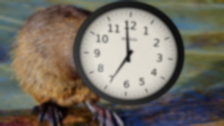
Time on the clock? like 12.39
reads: 6.59
